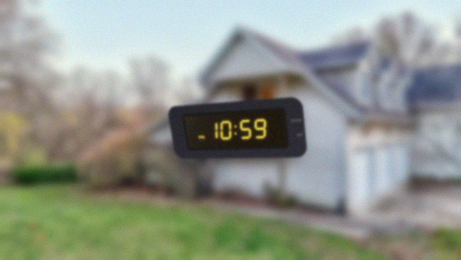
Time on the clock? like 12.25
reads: 10.59
